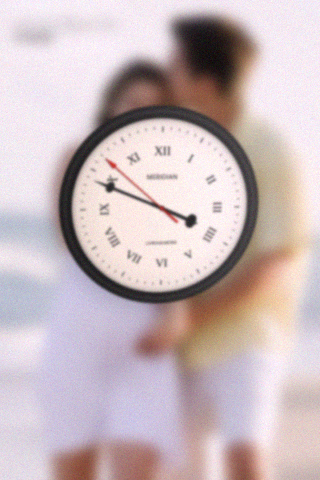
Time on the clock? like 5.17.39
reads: 3.48.52
